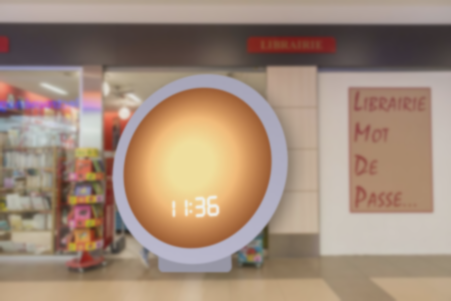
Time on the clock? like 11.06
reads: 11.36
